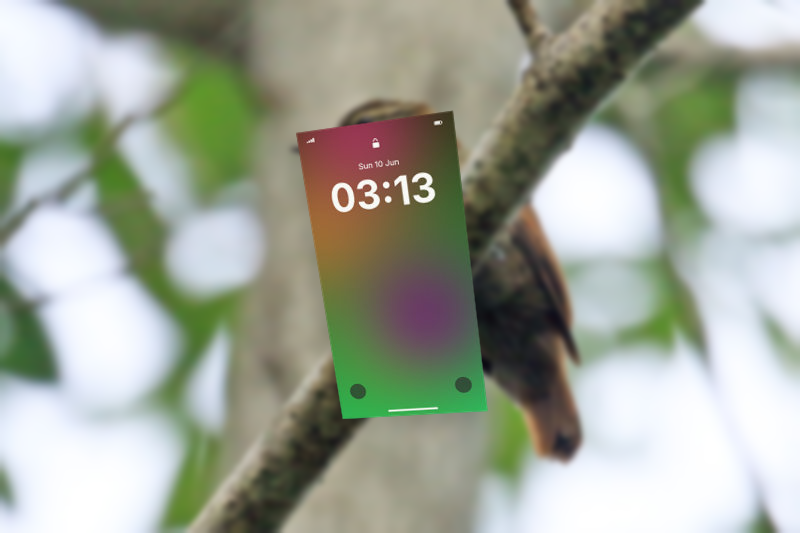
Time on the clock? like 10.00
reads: 3.13
